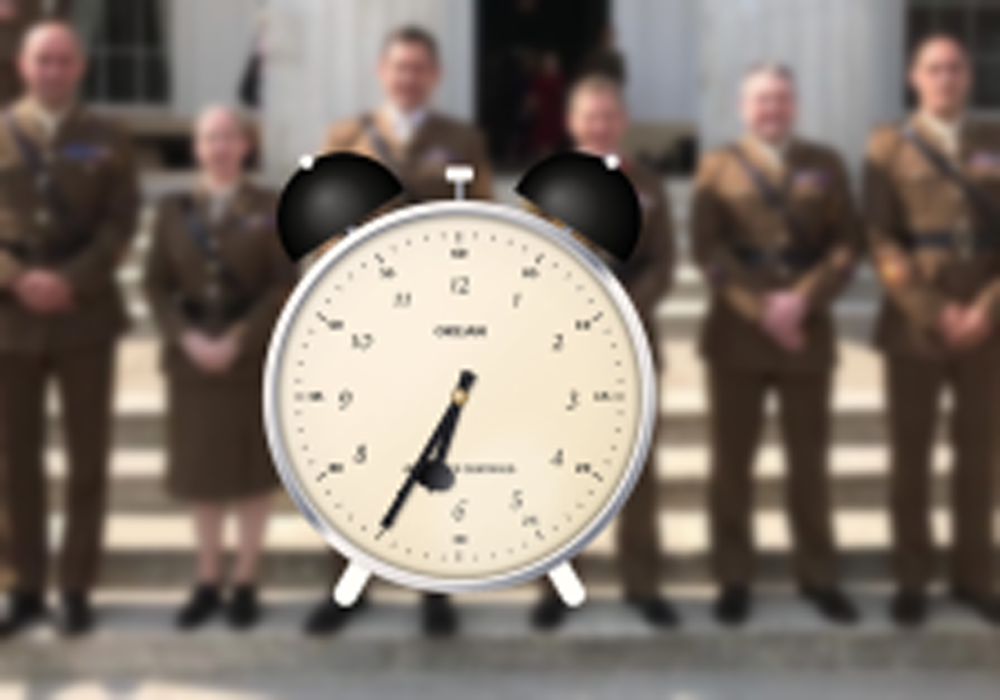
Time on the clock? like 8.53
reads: 6.35
